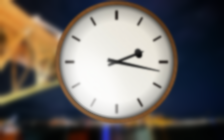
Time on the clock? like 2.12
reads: 2.17
